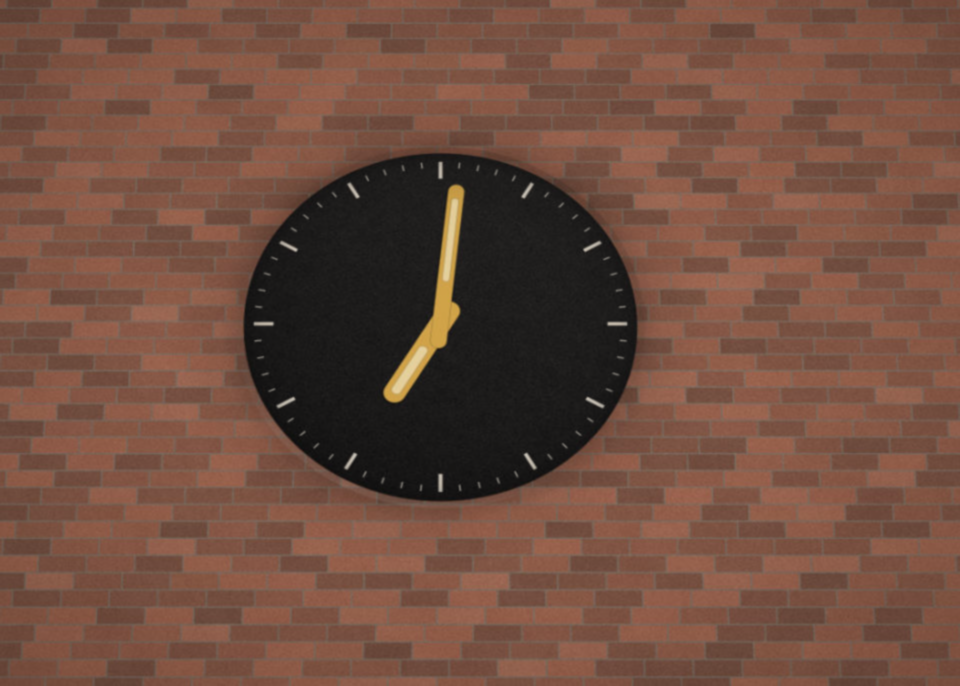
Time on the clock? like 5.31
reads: 7.01
